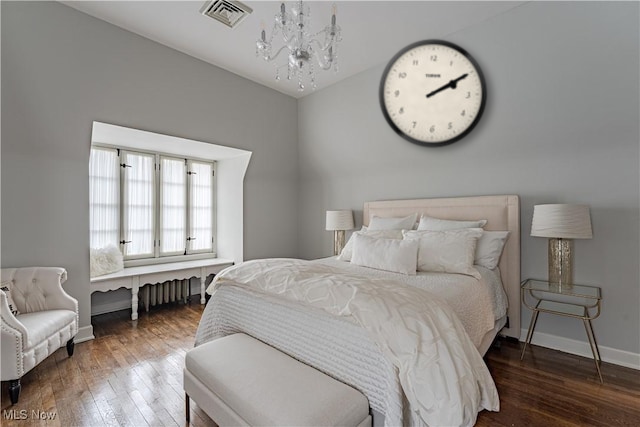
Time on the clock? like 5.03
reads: 2.10
